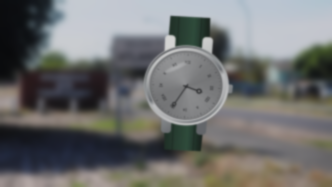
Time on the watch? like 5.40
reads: 3.35
